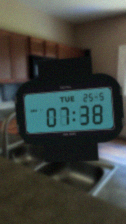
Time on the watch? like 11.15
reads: 7.38
